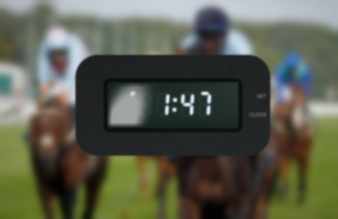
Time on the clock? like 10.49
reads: 1.47
